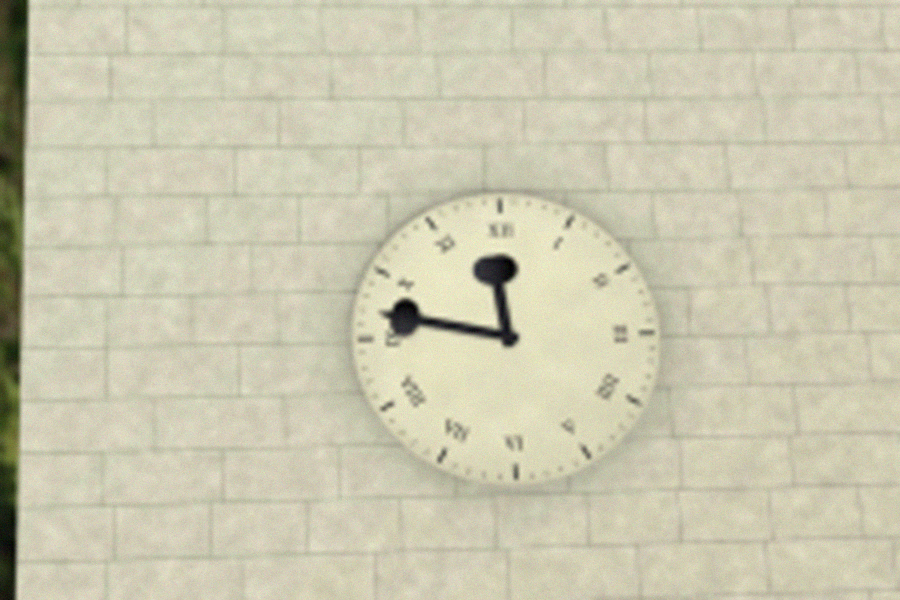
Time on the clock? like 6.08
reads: 11.47
